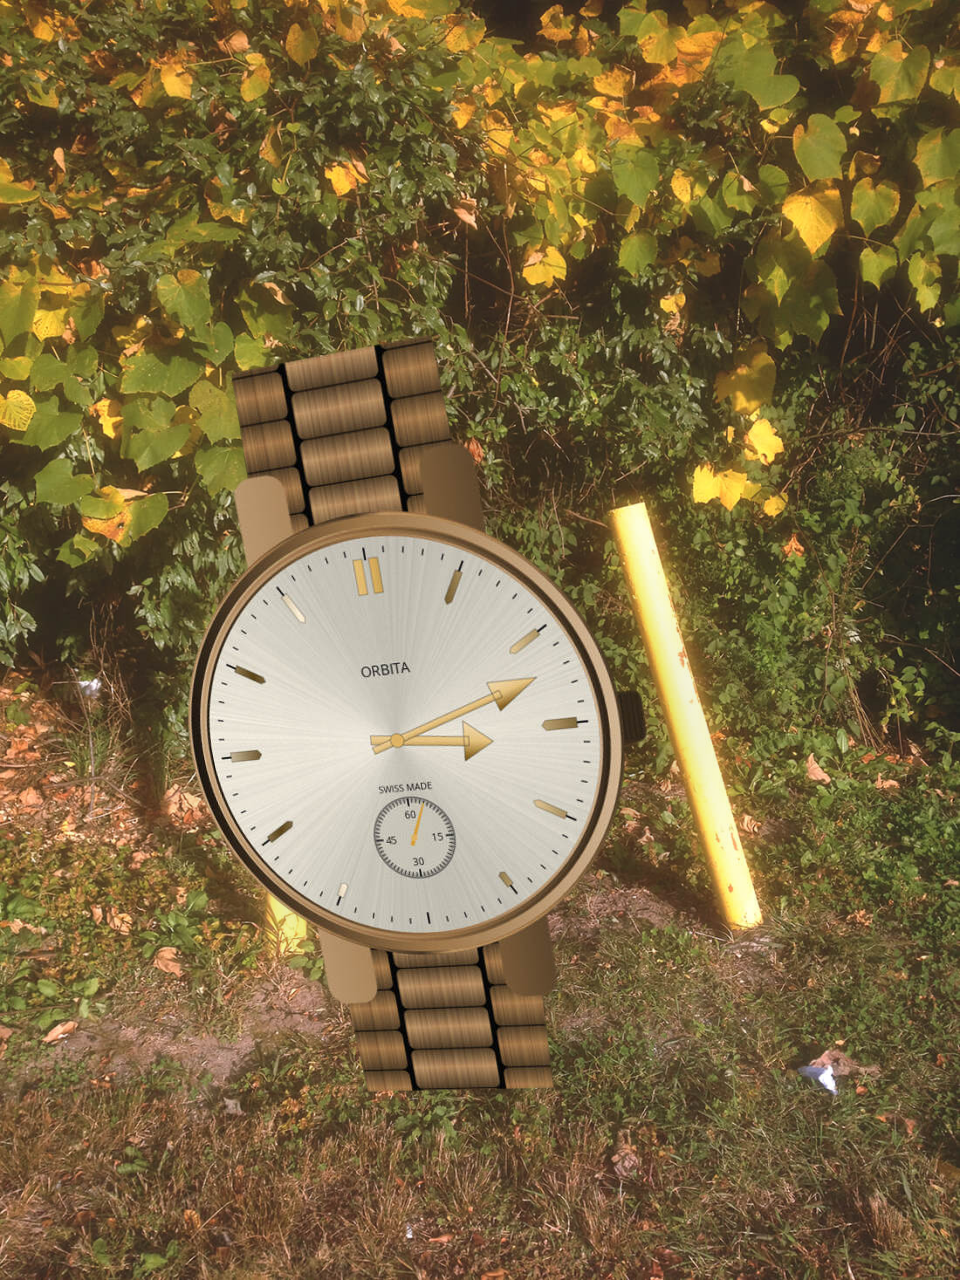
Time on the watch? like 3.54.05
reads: 3.12.04
